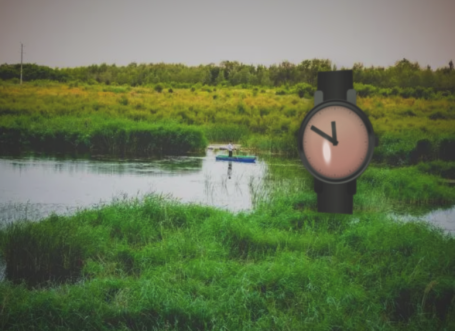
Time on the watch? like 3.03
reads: 11.50
